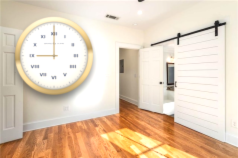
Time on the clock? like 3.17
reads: 9.00
